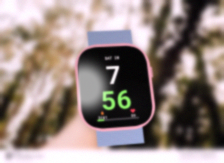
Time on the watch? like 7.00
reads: 7.56
